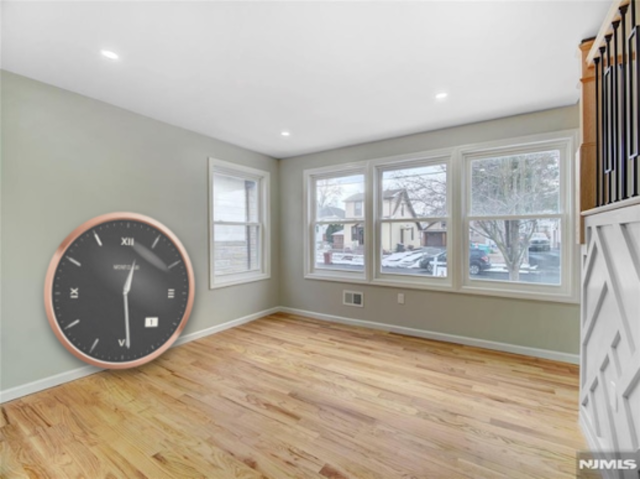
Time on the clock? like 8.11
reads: 12.29
